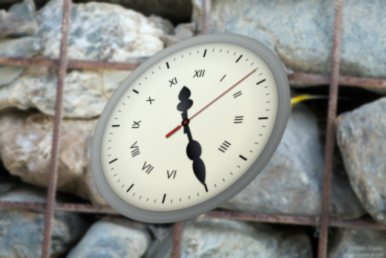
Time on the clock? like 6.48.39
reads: 11.25.08
